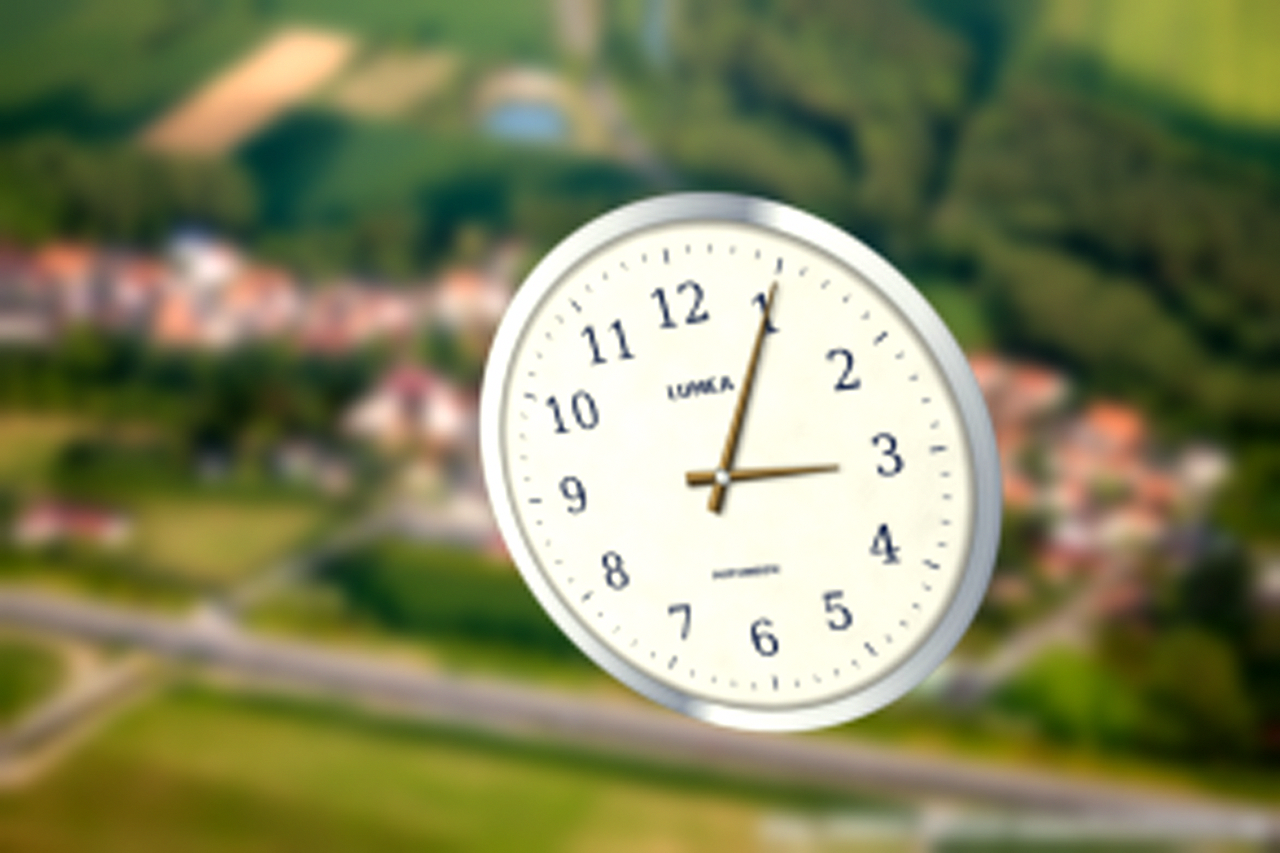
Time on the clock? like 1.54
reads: 3.05
